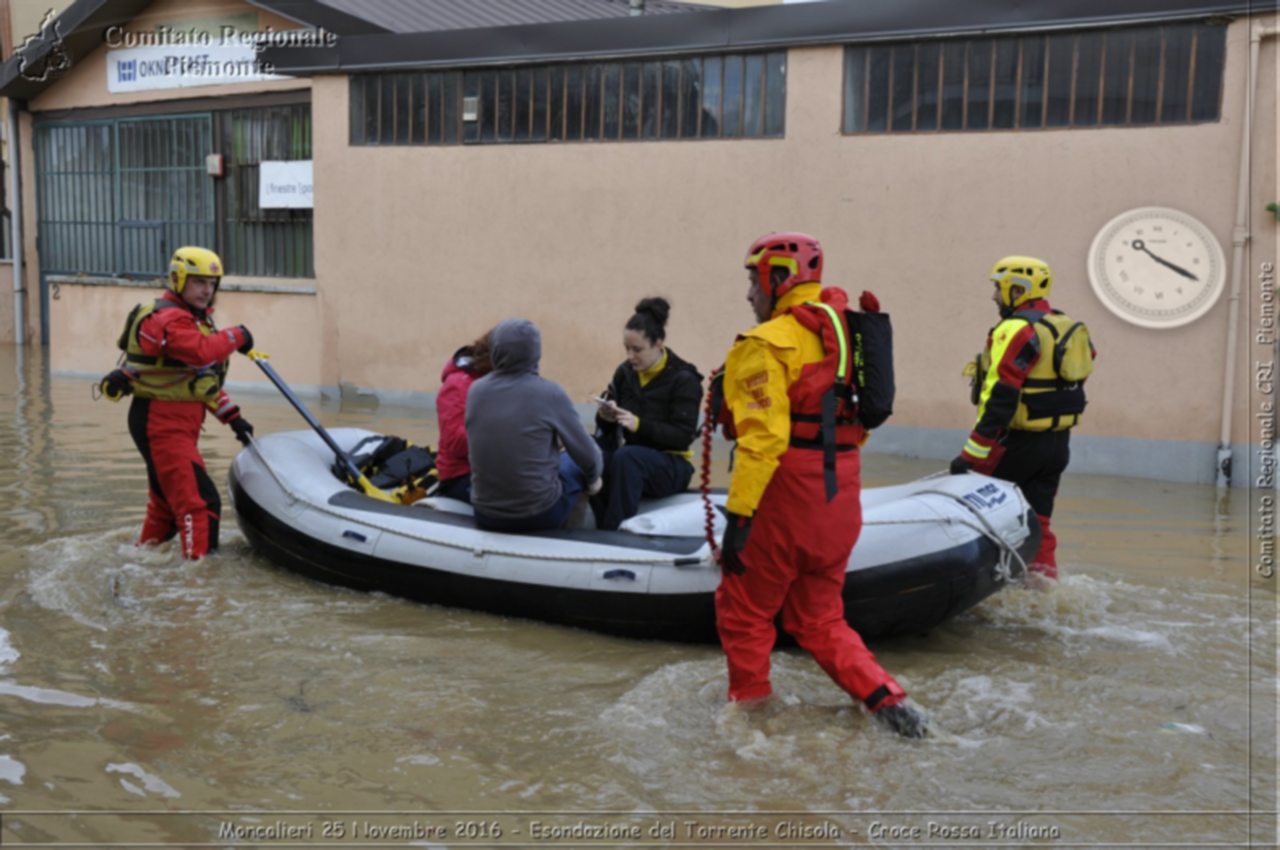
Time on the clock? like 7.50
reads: 10.20
